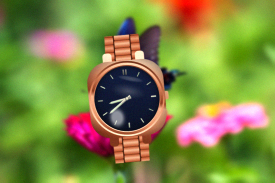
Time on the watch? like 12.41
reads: 8.39
